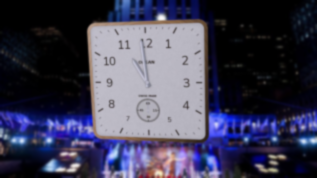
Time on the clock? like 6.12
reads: 10.59
